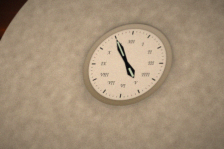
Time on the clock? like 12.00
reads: 4.55
